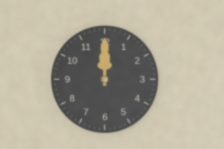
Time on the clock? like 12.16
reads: 12.00
